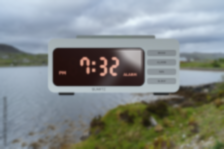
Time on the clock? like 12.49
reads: 7.32
